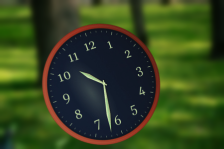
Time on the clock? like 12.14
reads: 10.32
